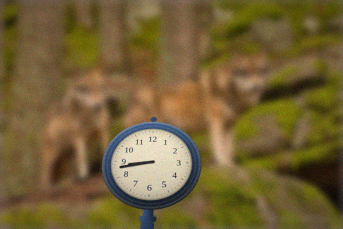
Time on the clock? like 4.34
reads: 8.43
